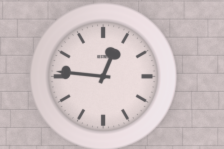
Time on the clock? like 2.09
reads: 12.46
